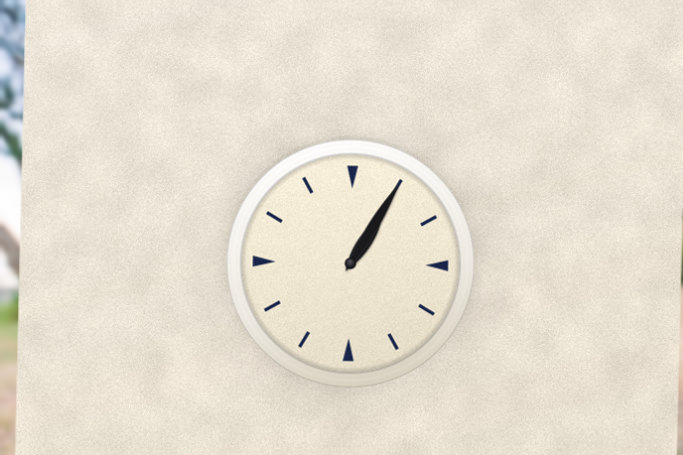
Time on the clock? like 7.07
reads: 1.05
